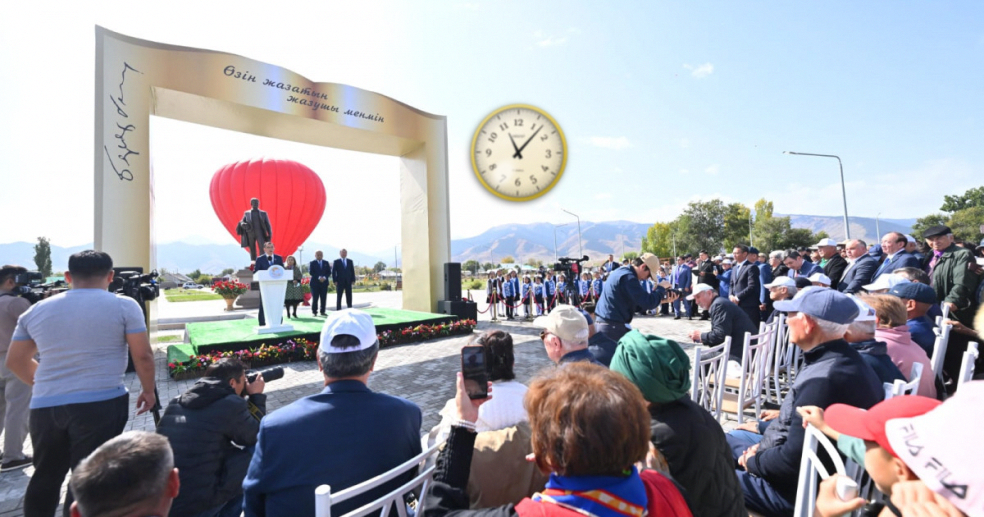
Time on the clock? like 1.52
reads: 11.07
